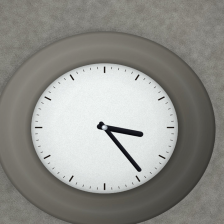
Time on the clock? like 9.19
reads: 3.24
